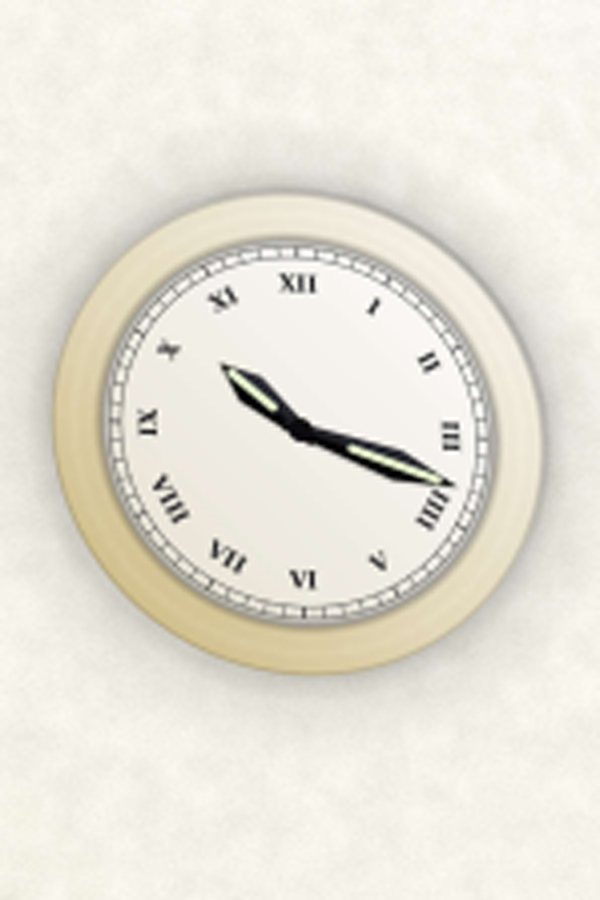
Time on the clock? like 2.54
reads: 10.18
